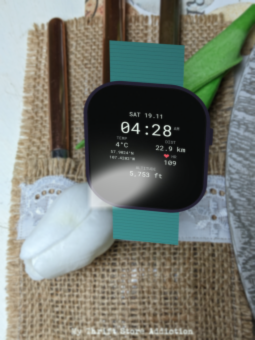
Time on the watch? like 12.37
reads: 4.28
